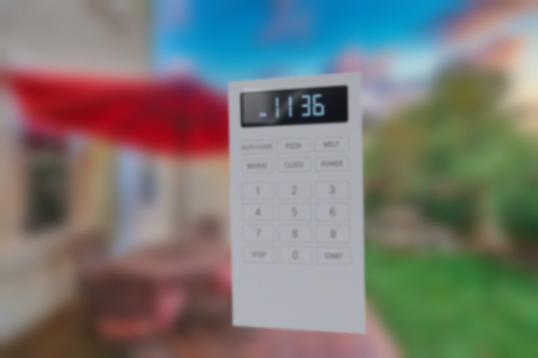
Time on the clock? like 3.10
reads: 11.36
